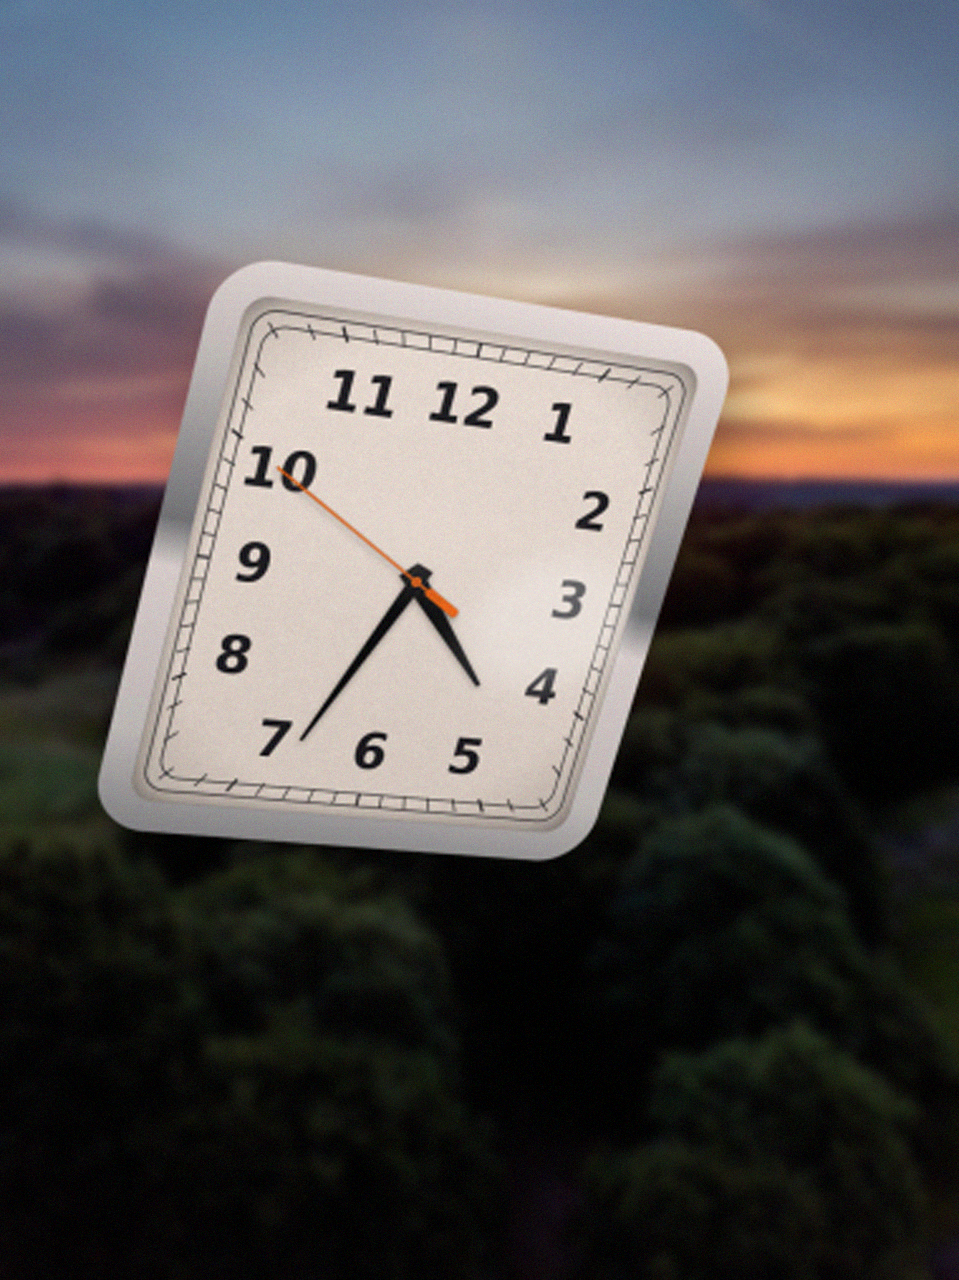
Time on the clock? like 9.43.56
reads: 4.33.50
